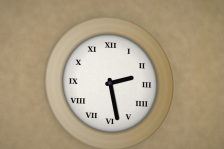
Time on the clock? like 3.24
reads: 2.28
